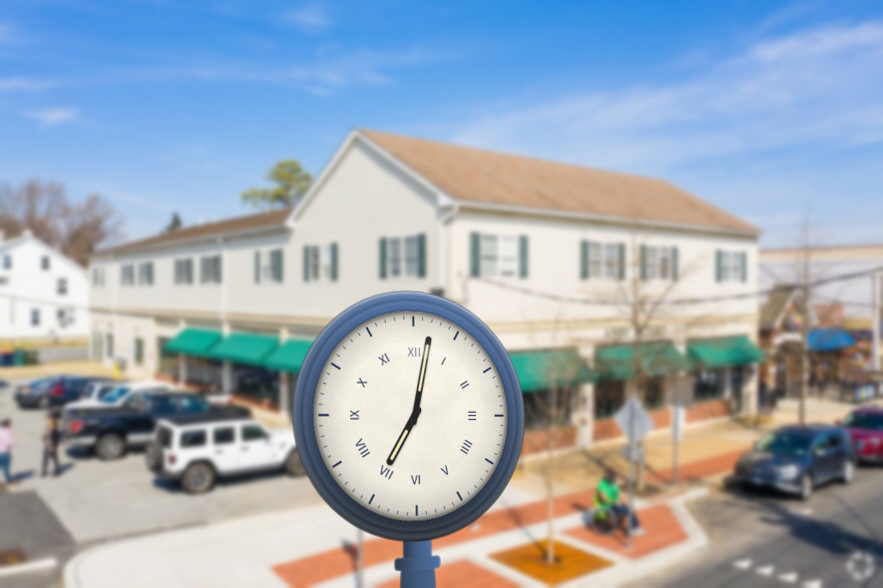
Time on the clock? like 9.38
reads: 7.02
